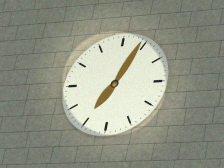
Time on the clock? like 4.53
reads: 7.04
